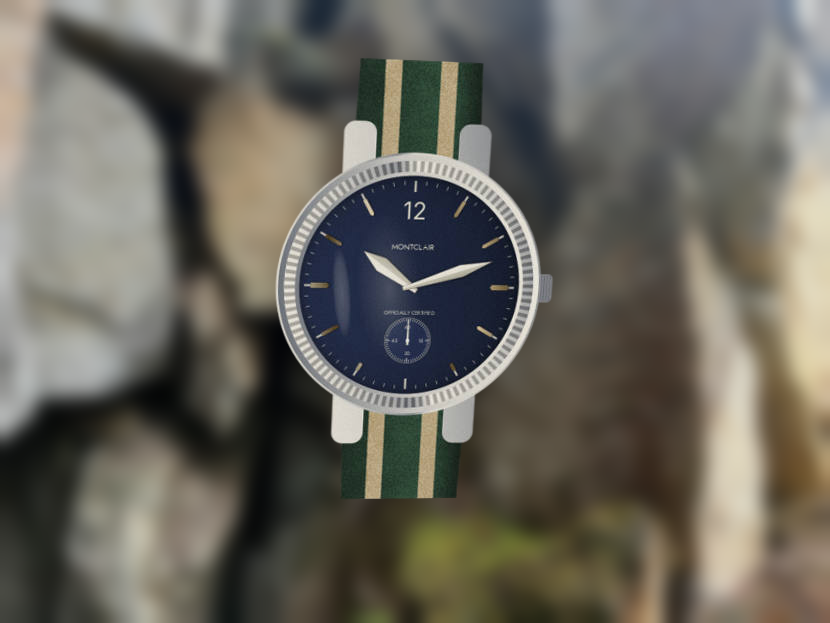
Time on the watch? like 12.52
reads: 10.12
